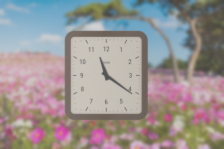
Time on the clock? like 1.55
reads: 11.21
